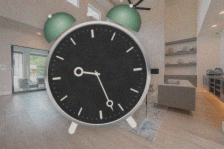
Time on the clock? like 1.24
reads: 9.27
